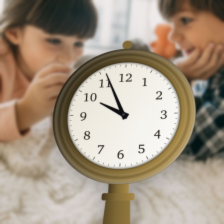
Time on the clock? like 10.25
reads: 9.56
